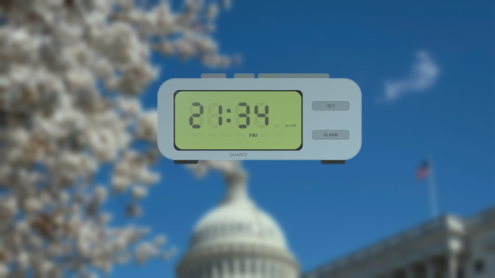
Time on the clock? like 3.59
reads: 21.34
